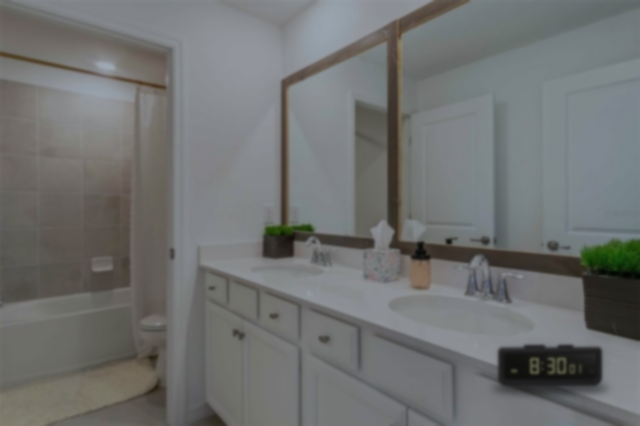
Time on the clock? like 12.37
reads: 8.30
